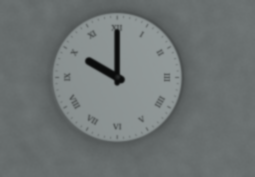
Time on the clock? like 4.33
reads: 10.00
